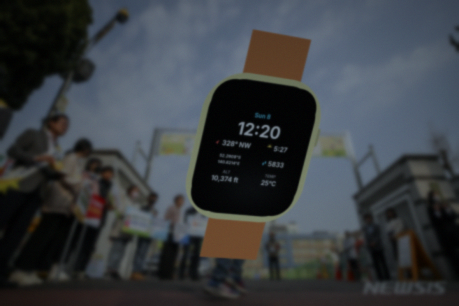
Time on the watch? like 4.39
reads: 12.20
